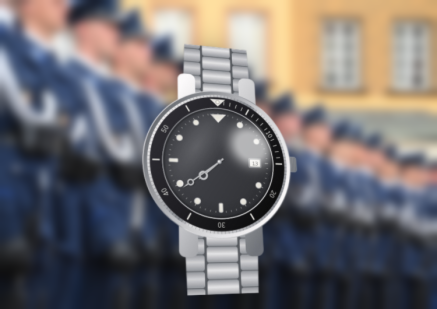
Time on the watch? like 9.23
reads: 7.39
